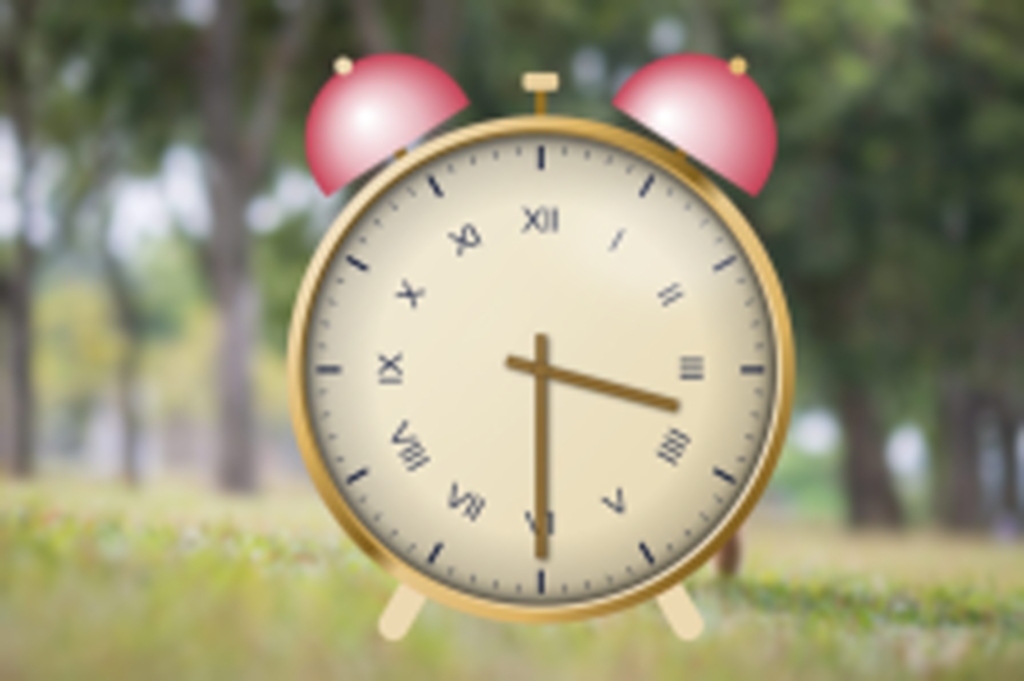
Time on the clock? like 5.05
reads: 3.30
